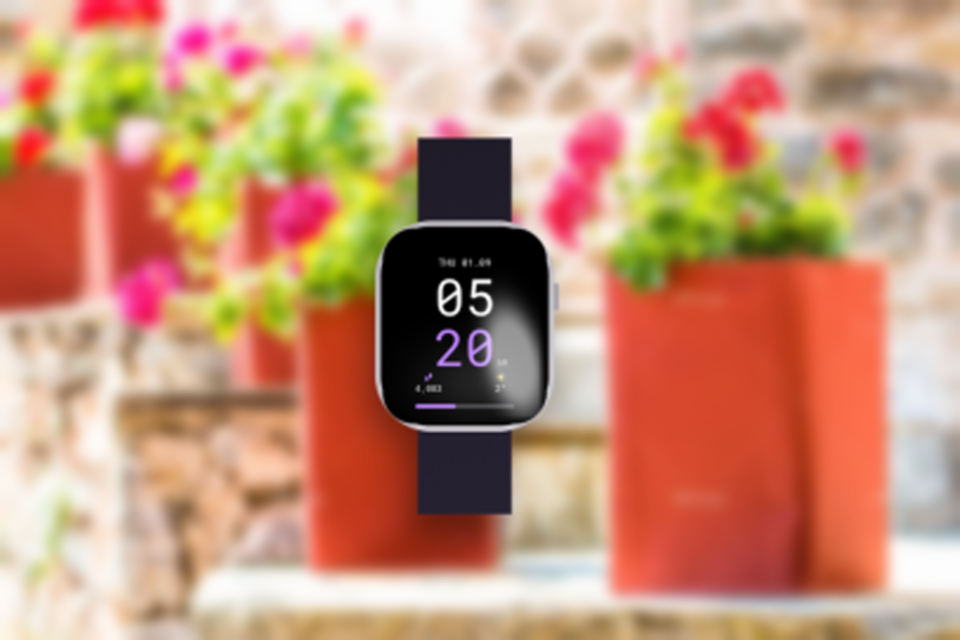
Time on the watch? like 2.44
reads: 5.20
